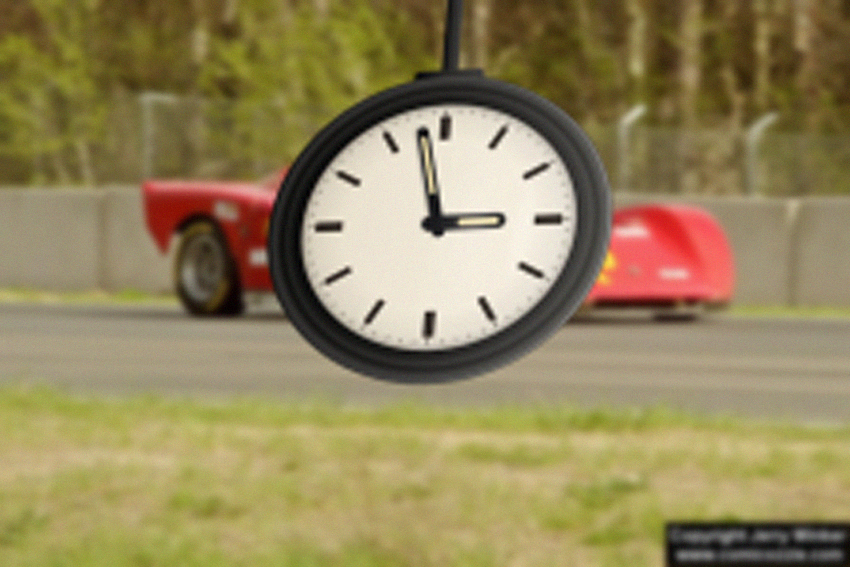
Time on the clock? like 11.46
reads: 2.58
